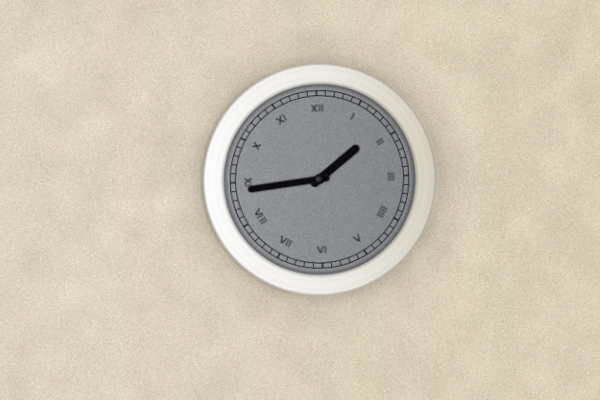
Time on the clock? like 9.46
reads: 1.44
